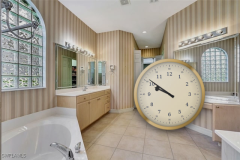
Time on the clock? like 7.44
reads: 9.51
